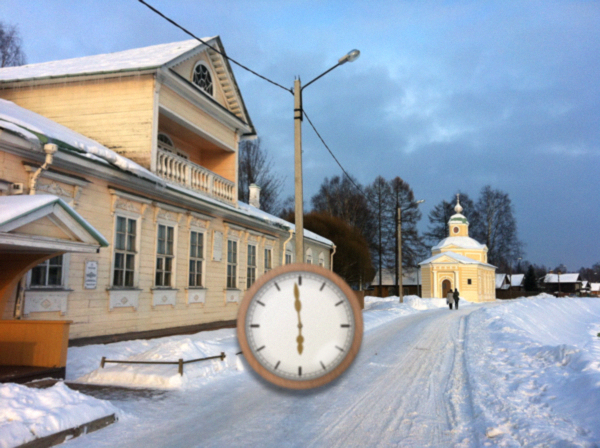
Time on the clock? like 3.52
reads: 5.59
